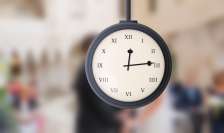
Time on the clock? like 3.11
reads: 12.14
